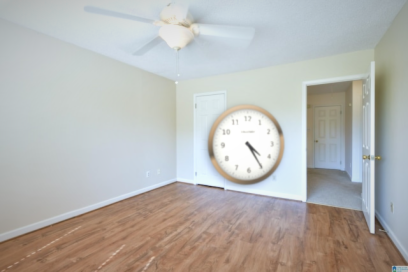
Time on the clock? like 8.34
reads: 4.25
